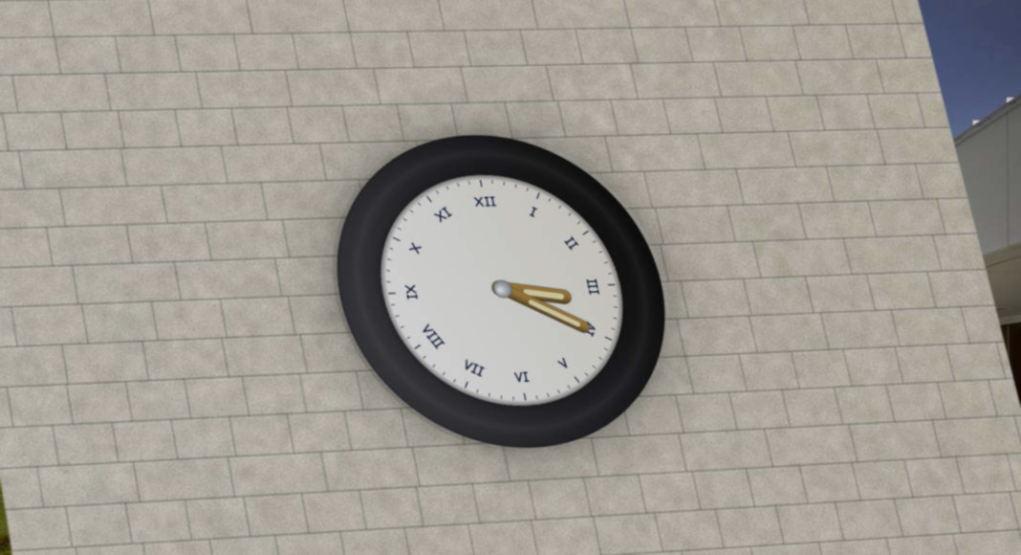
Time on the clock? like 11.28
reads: 3.20
